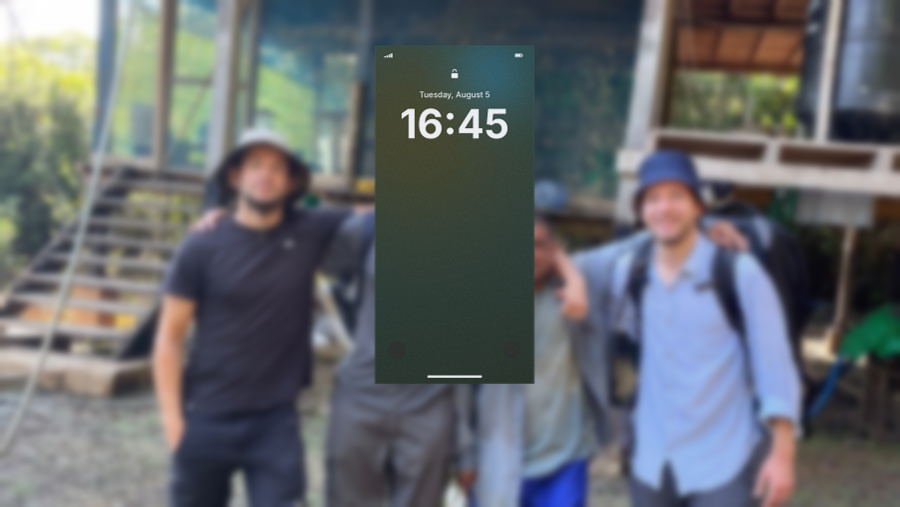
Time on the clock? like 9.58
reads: 16.45
